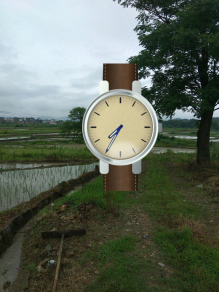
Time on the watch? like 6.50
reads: 7.35
